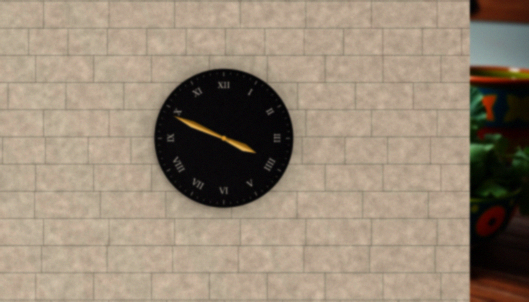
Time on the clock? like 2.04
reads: 3.49
